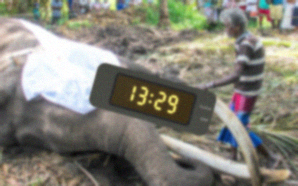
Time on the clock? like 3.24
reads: 13.29
